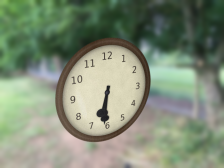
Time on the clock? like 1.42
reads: 6.31
